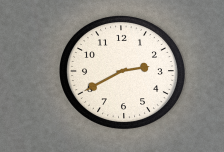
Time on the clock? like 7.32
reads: 2.40
